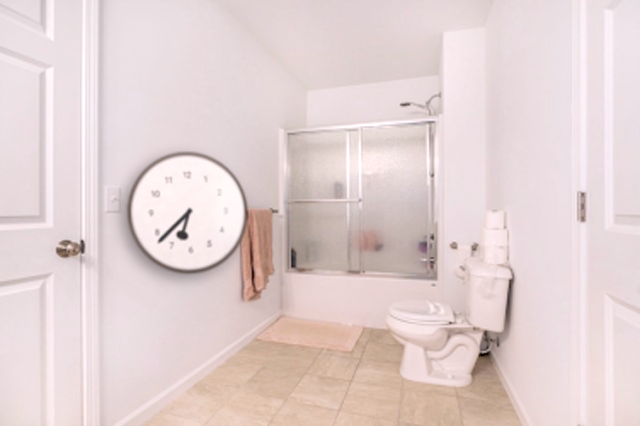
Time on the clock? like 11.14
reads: 6.38
